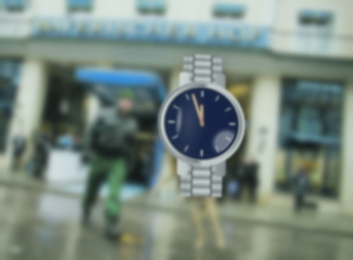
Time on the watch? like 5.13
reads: 11.57
